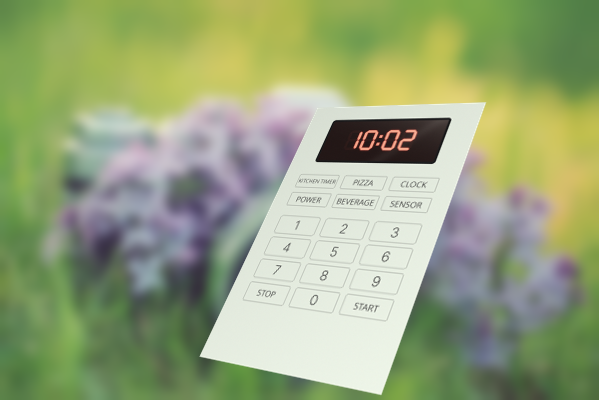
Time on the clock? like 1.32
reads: 10.02
